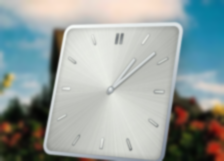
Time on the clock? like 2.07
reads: 1.08
